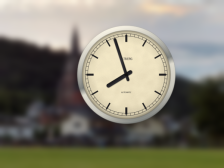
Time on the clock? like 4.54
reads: 7.57
